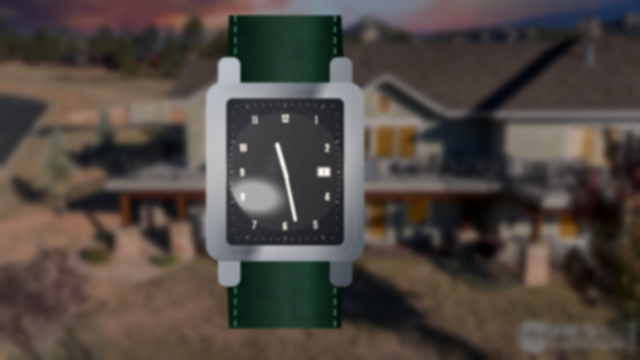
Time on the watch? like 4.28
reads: 11.28
